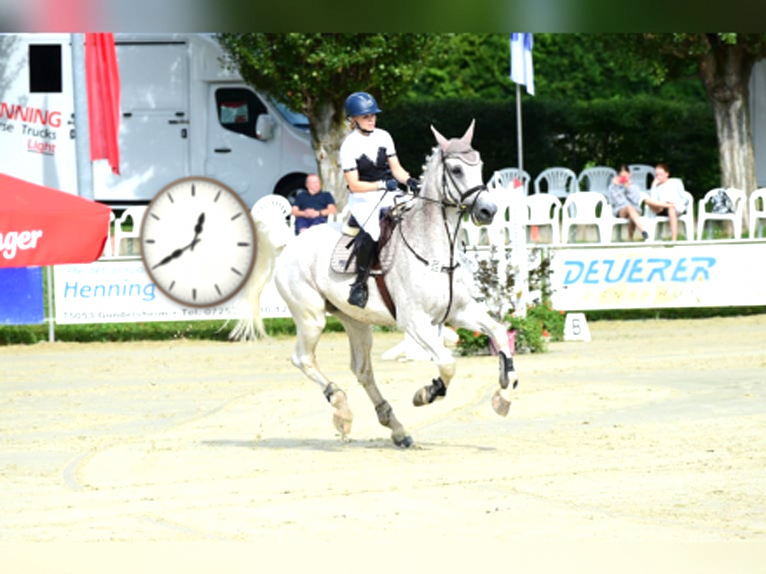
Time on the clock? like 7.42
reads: 12.40
